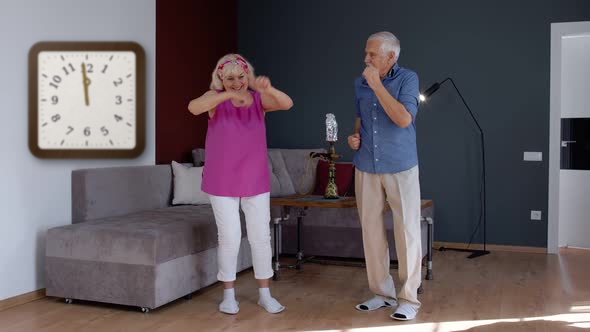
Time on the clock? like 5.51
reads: 11.59
